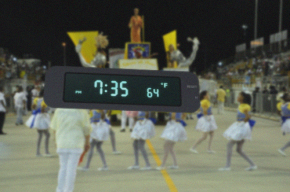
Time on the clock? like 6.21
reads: 7.35
